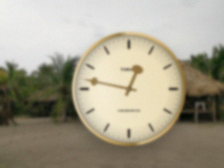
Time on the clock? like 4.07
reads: 12.47
